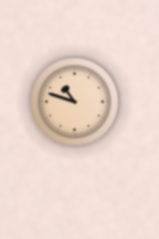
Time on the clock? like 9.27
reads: 10.48
